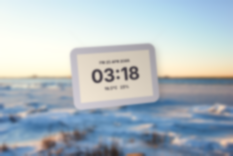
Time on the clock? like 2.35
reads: 3.18
